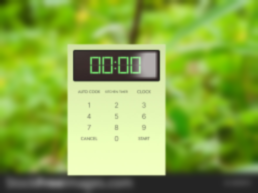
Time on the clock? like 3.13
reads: 0.00
